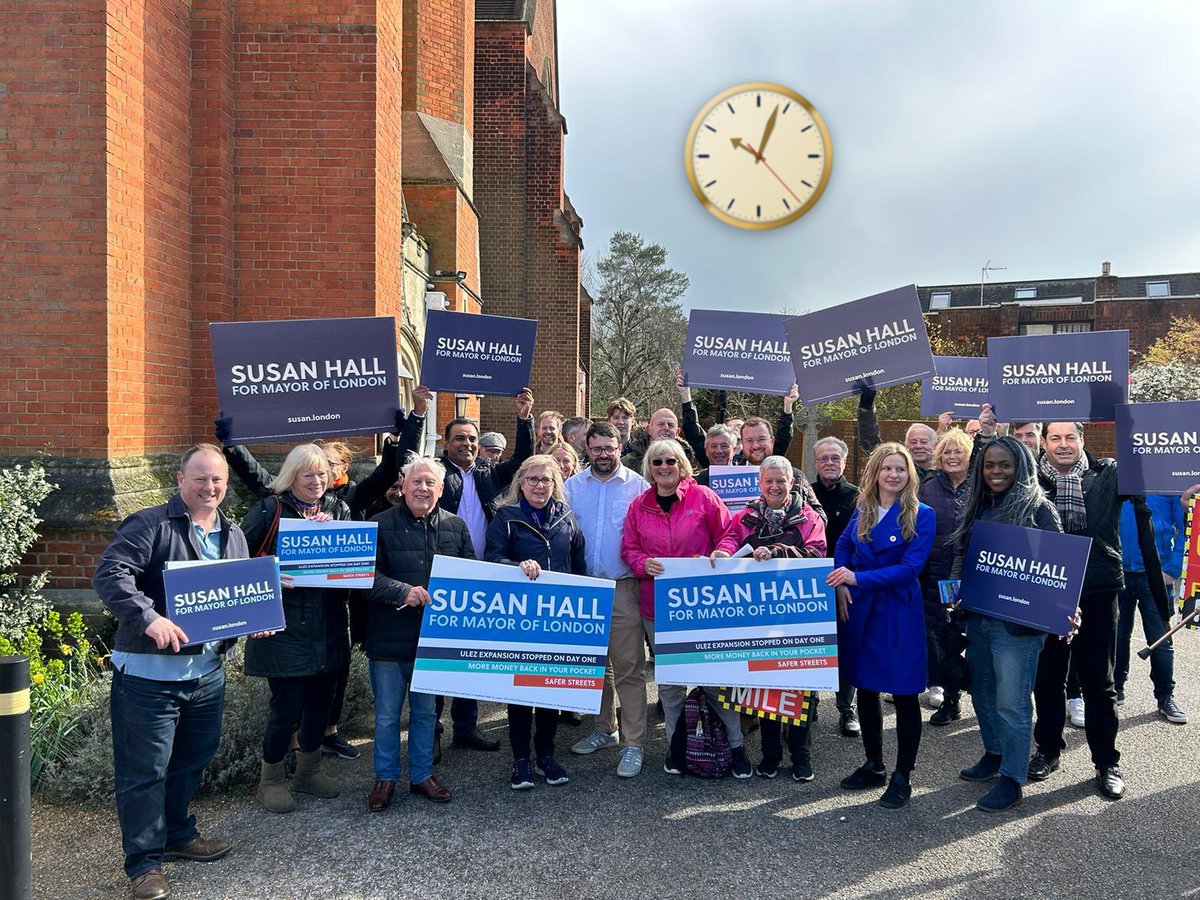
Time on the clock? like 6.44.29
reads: 10.03.23
